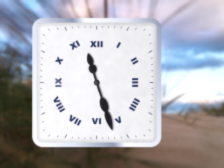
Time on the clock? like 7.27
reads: 11.27
